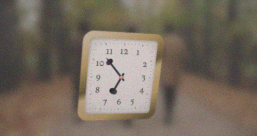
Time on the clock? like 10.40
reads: 6.53
